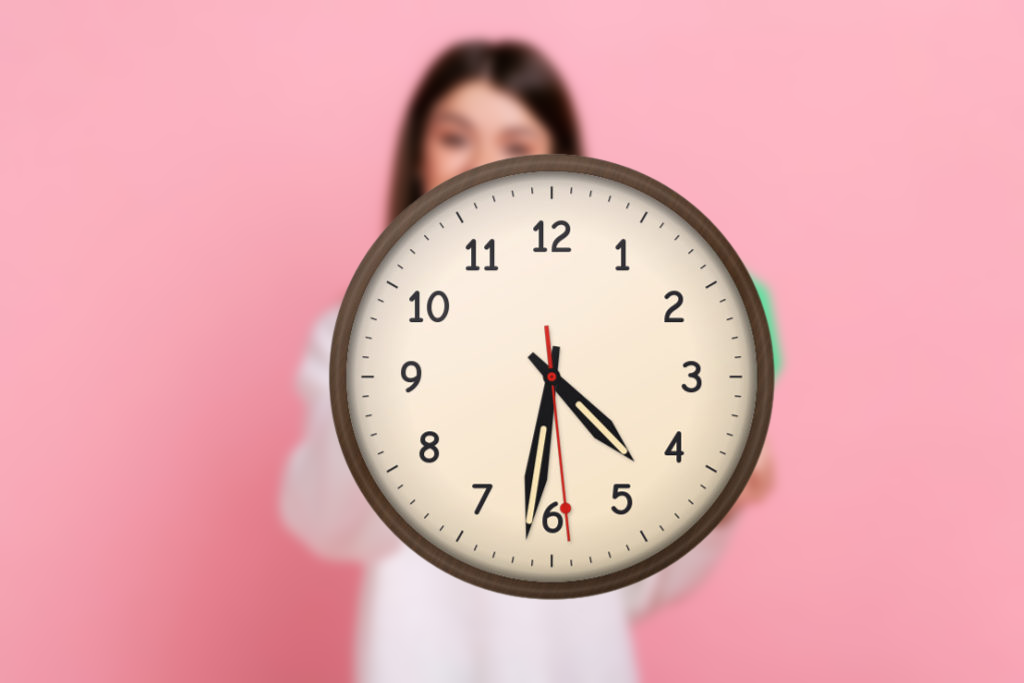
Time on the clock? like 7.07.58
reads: 4.31.29
